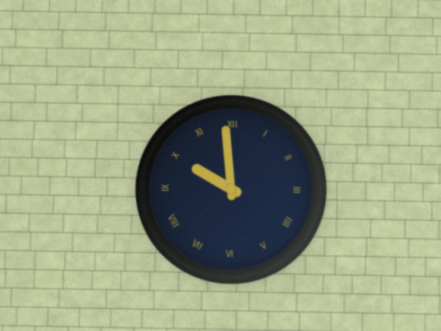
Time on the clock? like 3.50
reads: 9.59
